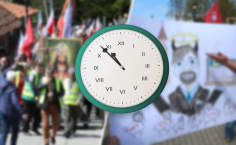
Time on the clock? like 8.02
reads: 10.53
